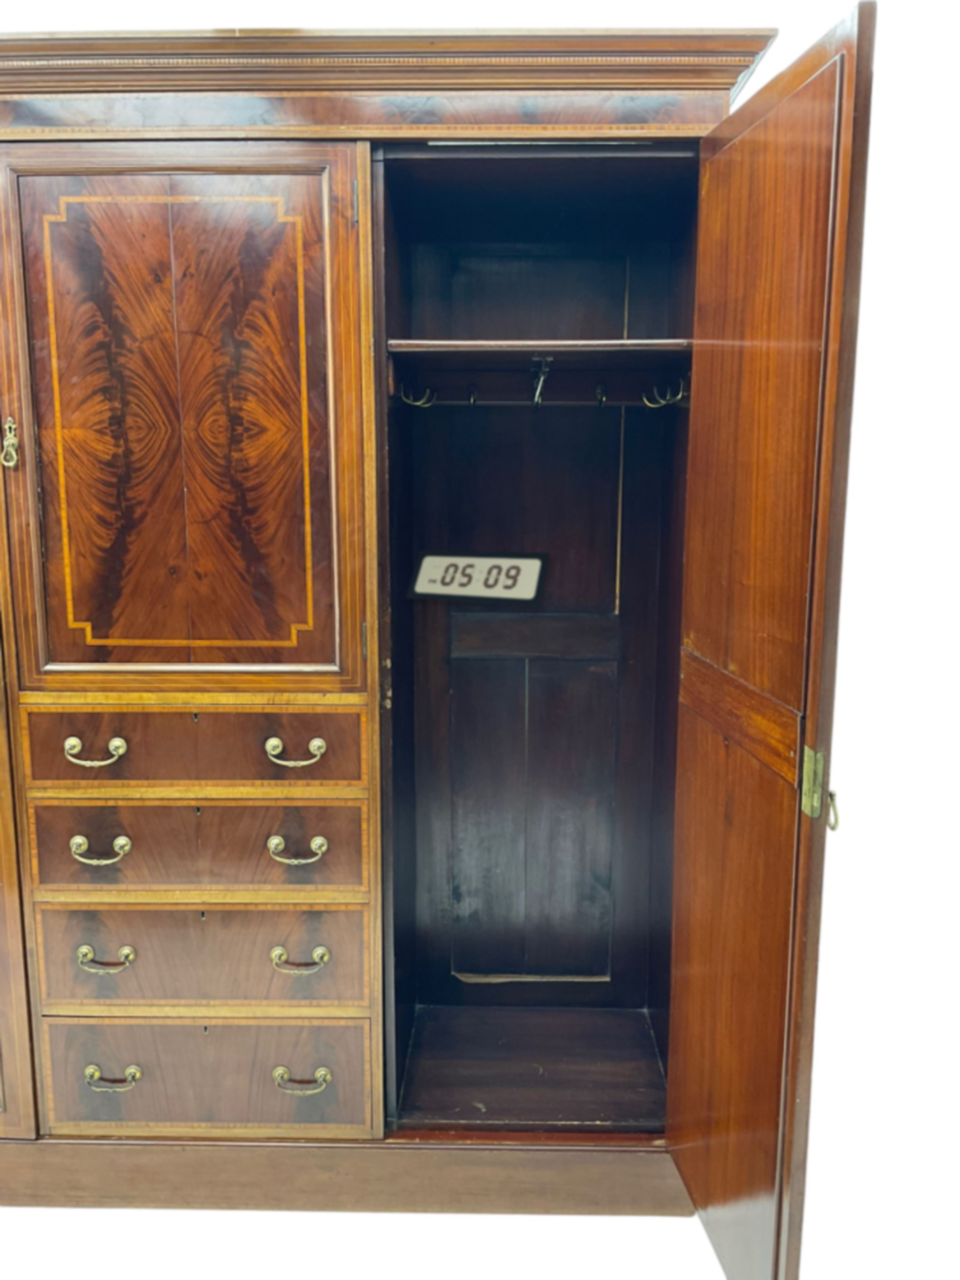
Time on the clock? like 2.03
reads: 5.09
